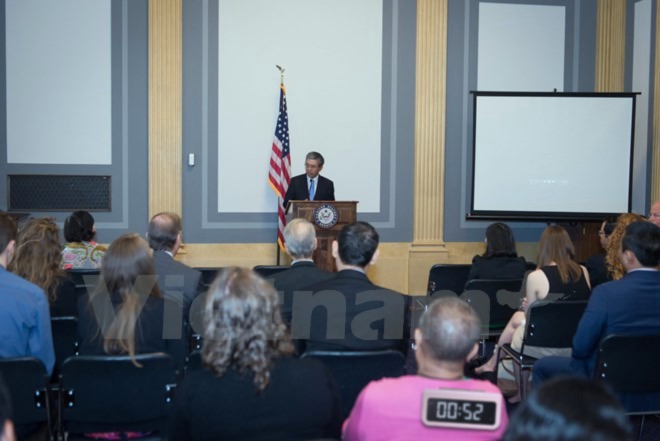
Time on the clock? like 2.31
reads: 0.52
